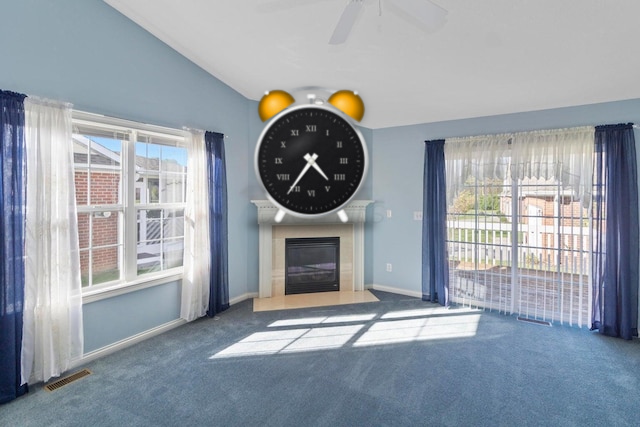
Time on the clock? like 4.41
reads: 4.36
